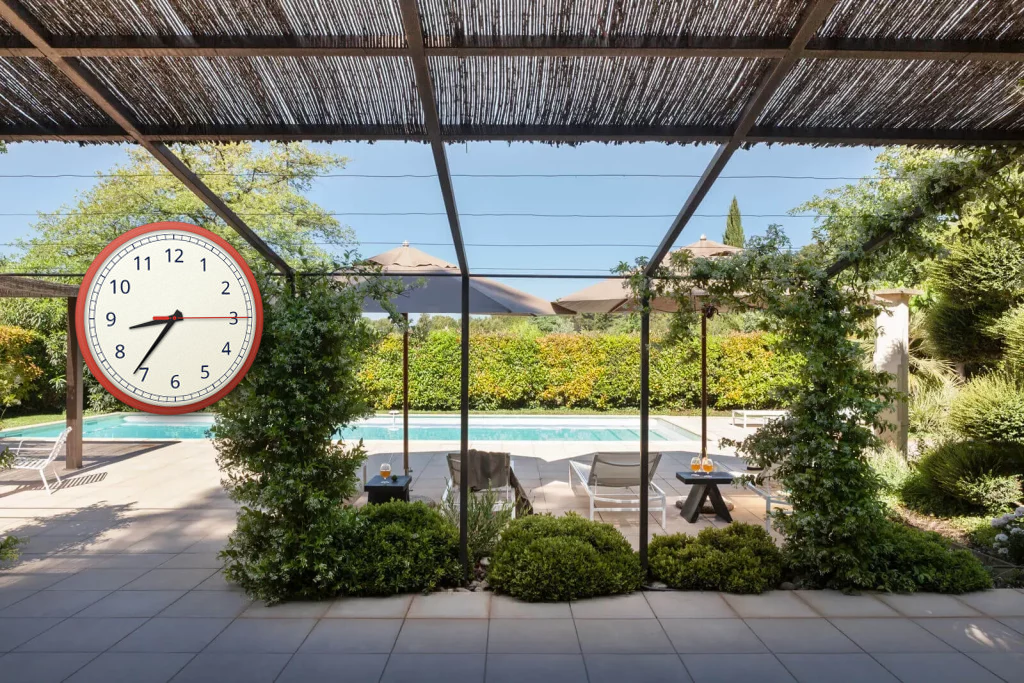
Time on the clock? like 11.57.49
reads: 8.36.15
